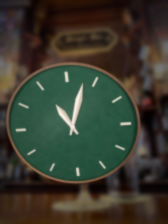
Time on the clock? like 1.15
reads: 11.03
